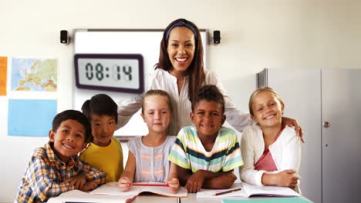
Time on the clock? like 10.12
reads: 8.14
